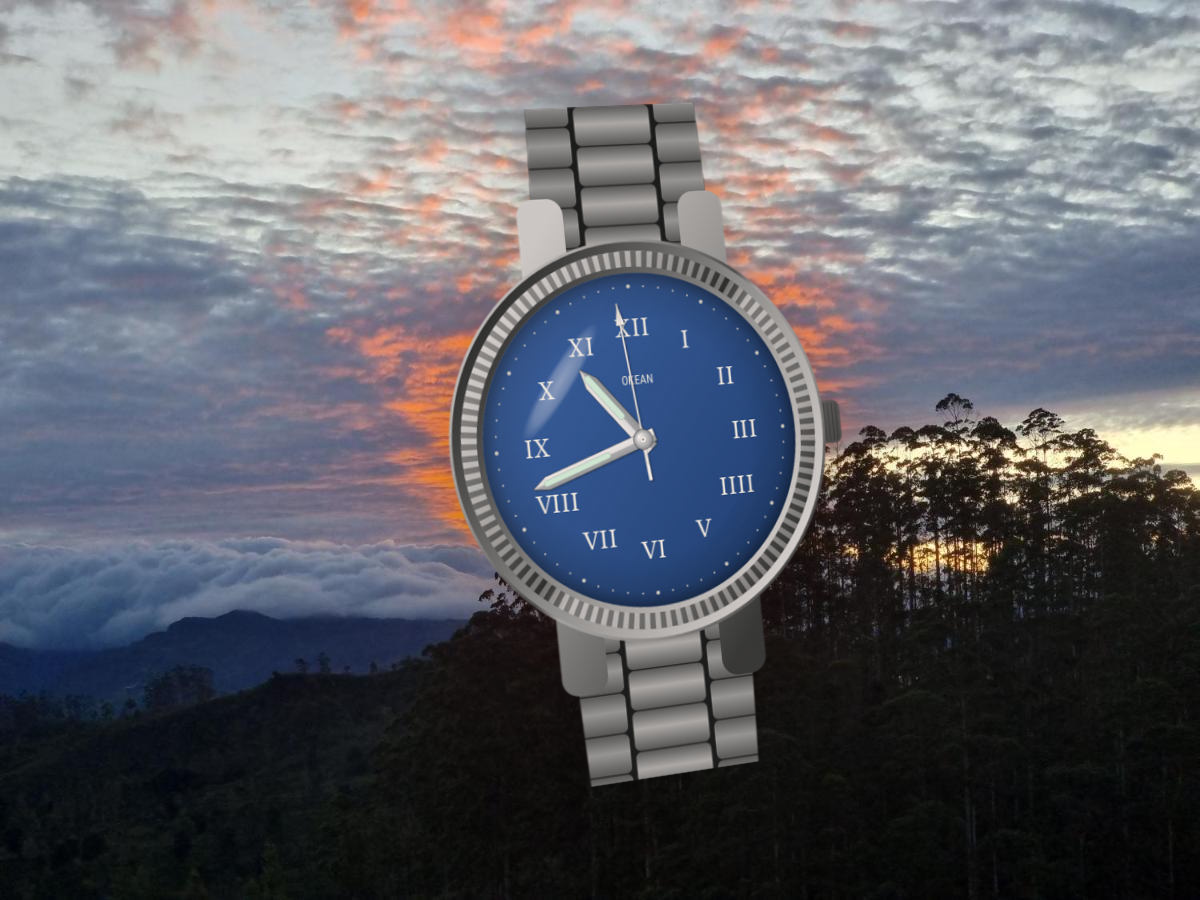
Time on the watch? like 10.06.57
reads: 10.41.59
